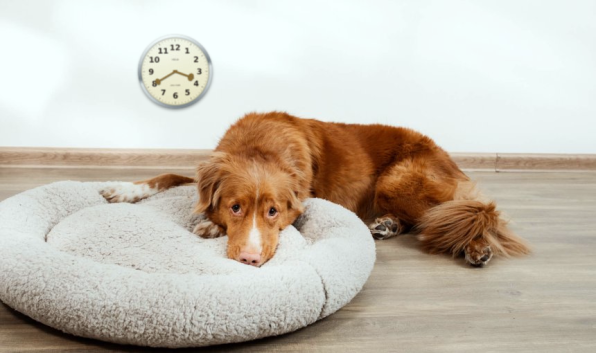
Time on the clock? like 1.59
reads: 3.40
